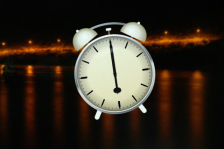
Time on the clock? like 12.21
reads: 6.00
